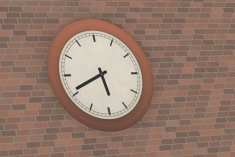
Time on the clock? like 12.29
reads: 5.41
